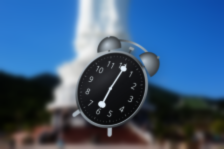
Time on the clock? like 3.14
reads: 6.01
